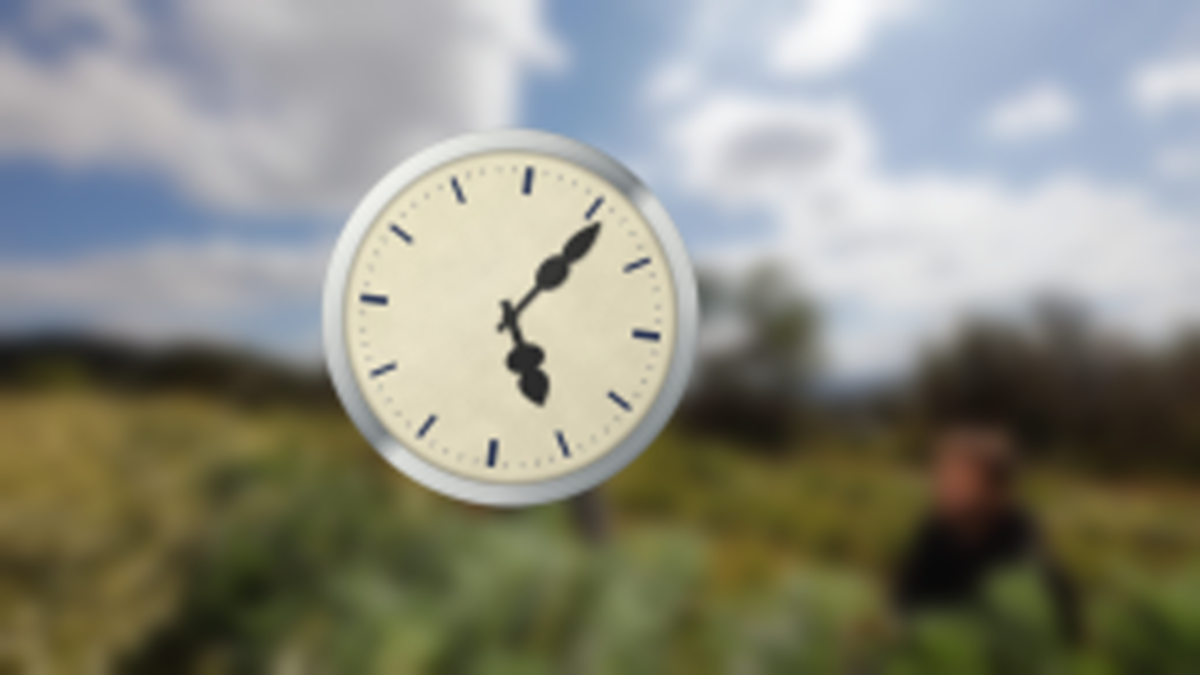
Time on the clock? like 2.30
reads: 5.06
